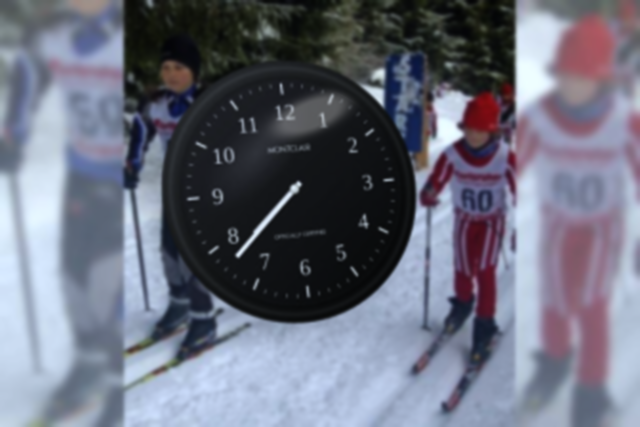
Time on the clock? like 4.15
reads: 7.38
